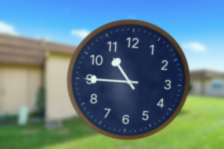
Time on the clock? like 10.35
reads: 10.45
